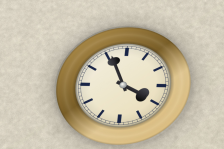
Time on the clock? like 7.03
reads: 3.56
